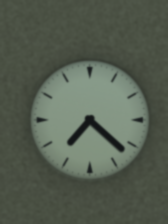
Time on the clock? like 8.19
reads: 7.22
